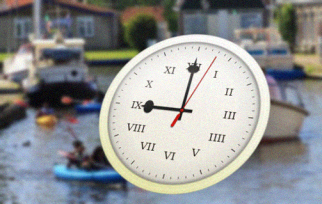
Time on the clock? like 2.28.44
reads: 9.00.03
